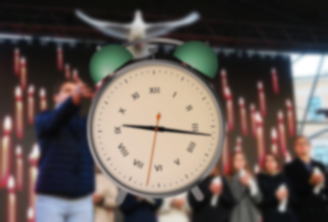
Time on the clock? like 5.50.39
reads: 9.16.32
